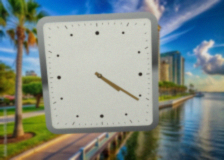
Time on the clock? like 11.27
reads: 4.21
